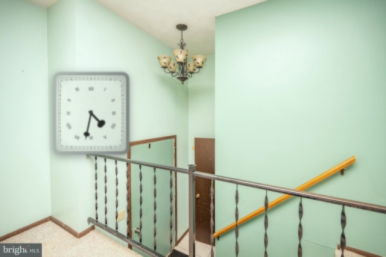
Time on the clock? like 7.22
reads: 4.32
